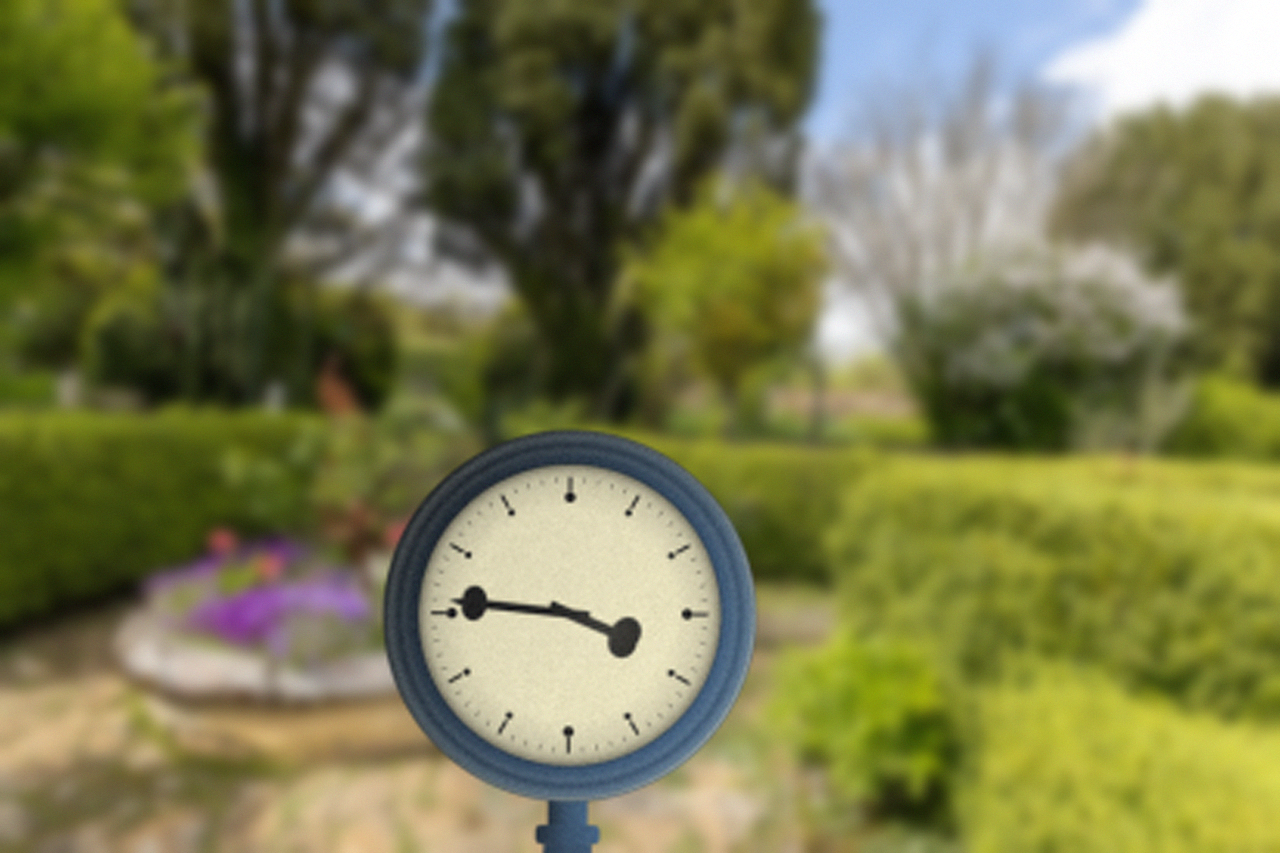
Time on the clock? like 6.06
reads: 3.46
